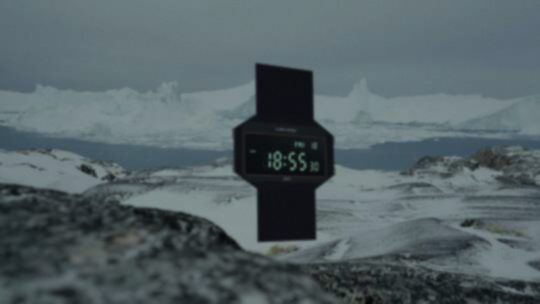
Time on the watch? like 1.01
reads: 18.55
